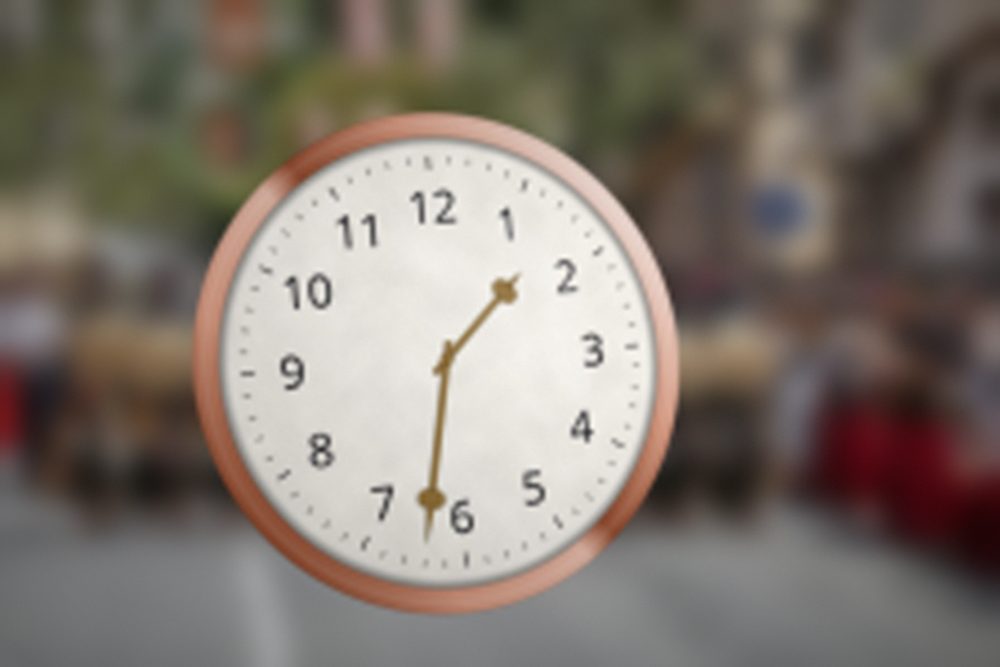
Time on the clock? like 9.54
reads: 1.32
